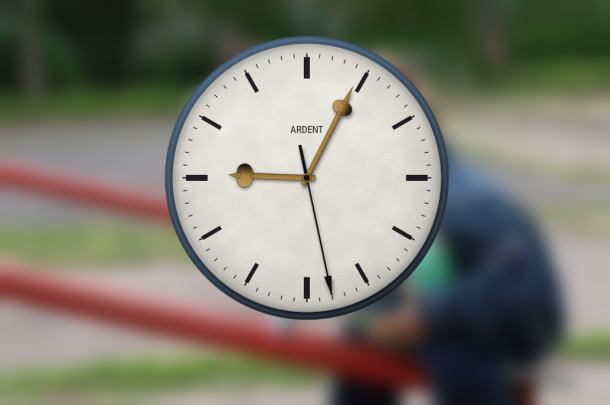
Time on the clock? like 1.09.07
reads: 9.04.28
